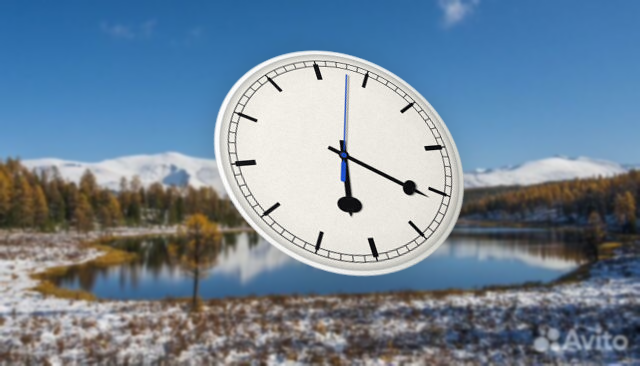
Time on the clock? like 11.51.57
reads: 6.21.03
